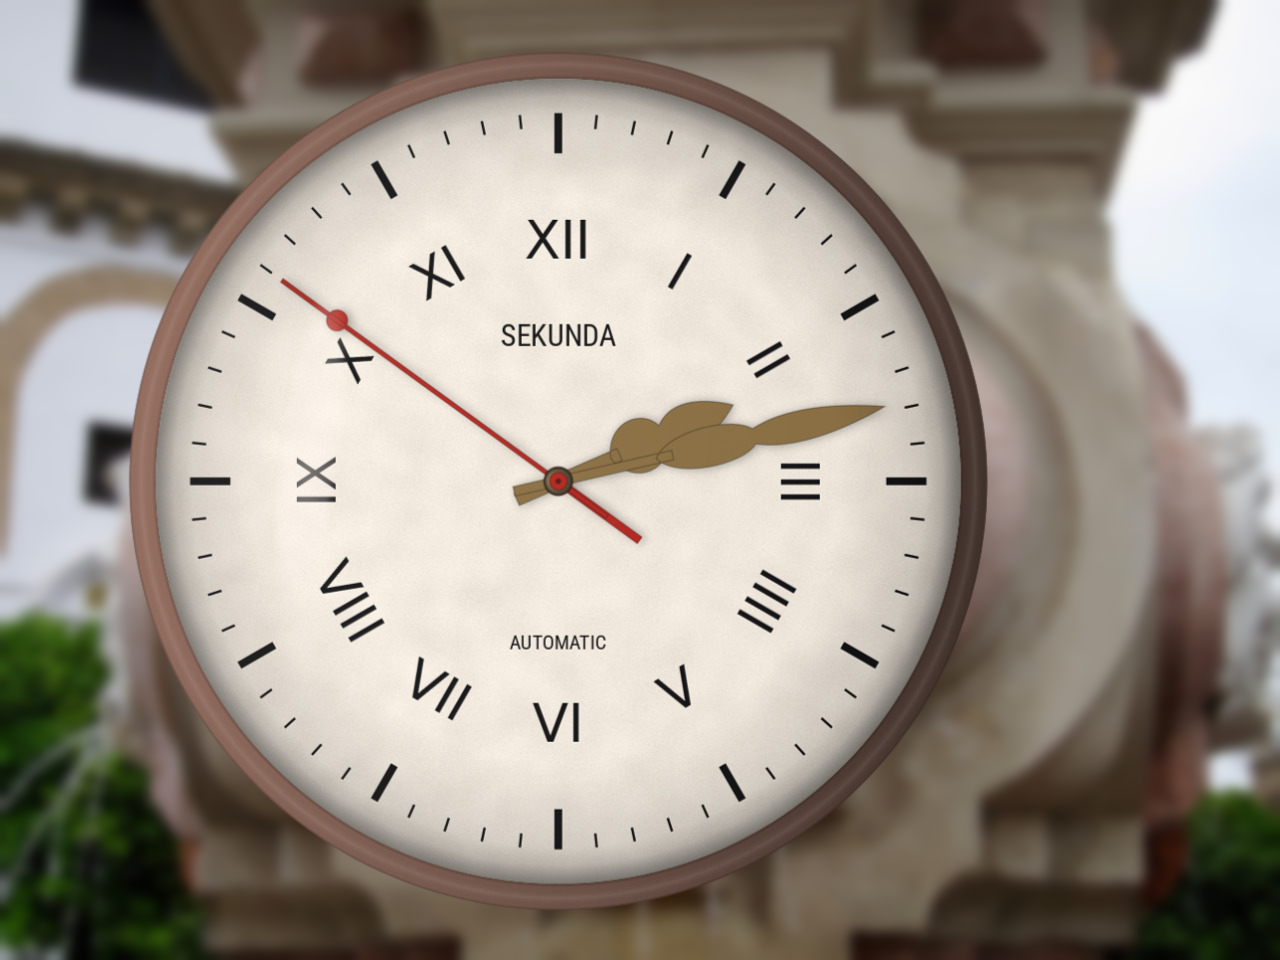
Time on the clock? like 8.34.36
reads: 2.12.51
